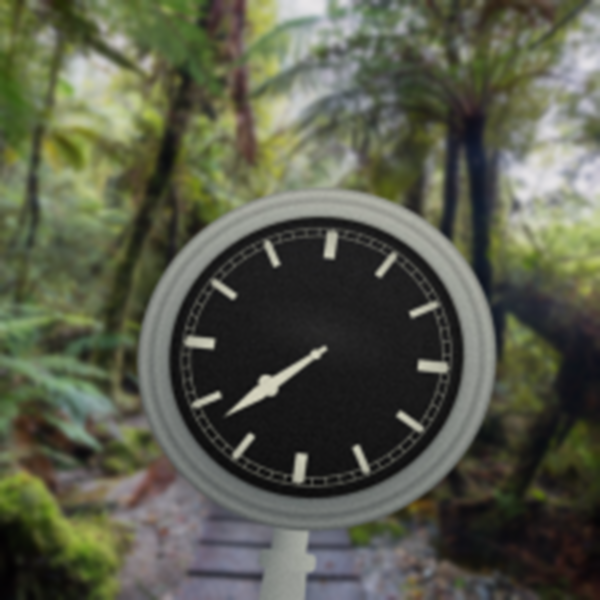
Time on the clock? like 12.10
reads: 7.38
